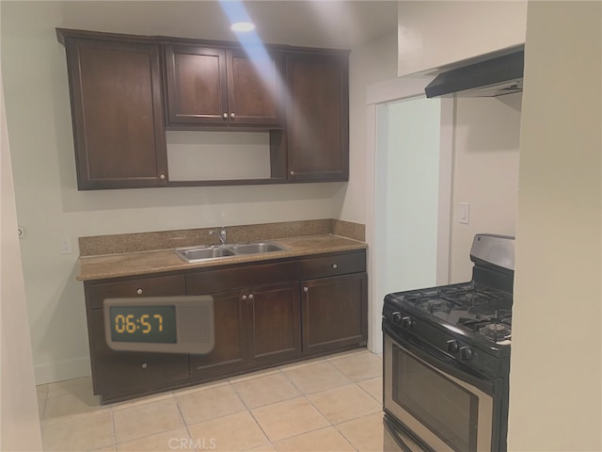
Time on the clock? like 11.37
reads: 6.57
